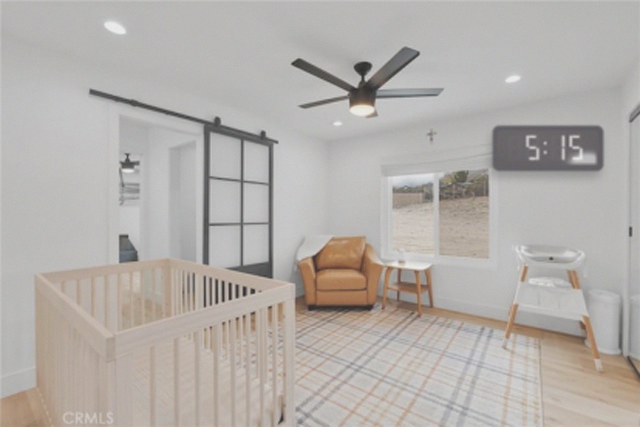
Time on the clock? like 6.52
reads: 5.15
